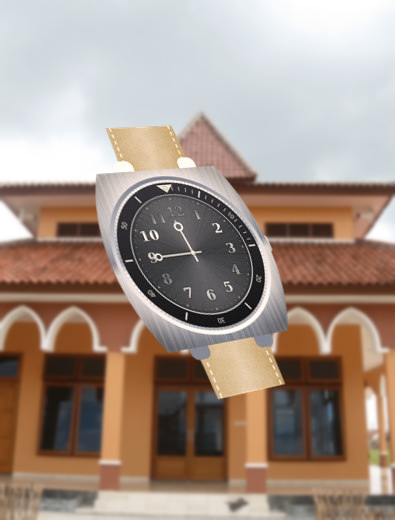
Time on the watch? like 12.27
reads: 11.45
